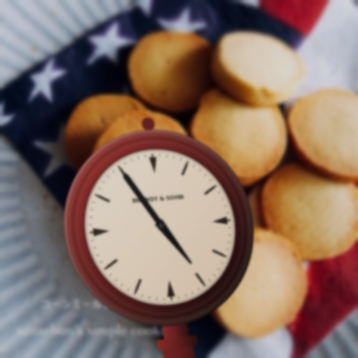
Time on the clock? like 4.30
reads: 4.55
